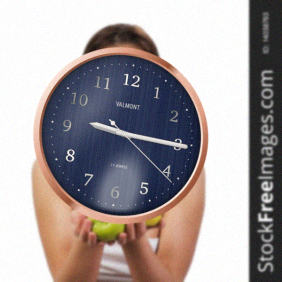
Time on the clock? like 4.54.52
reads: 9.15.21
